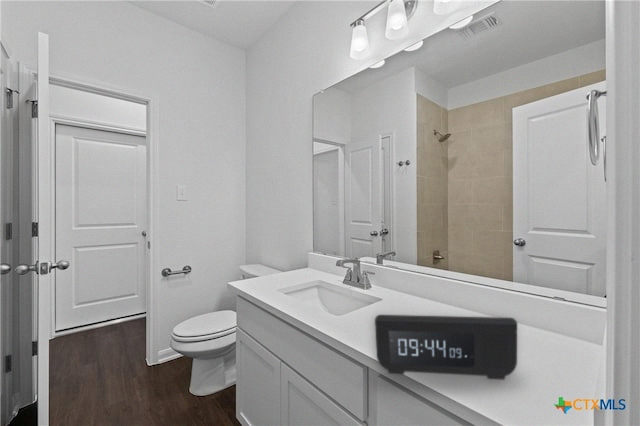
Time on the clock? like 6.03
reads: 9.44
